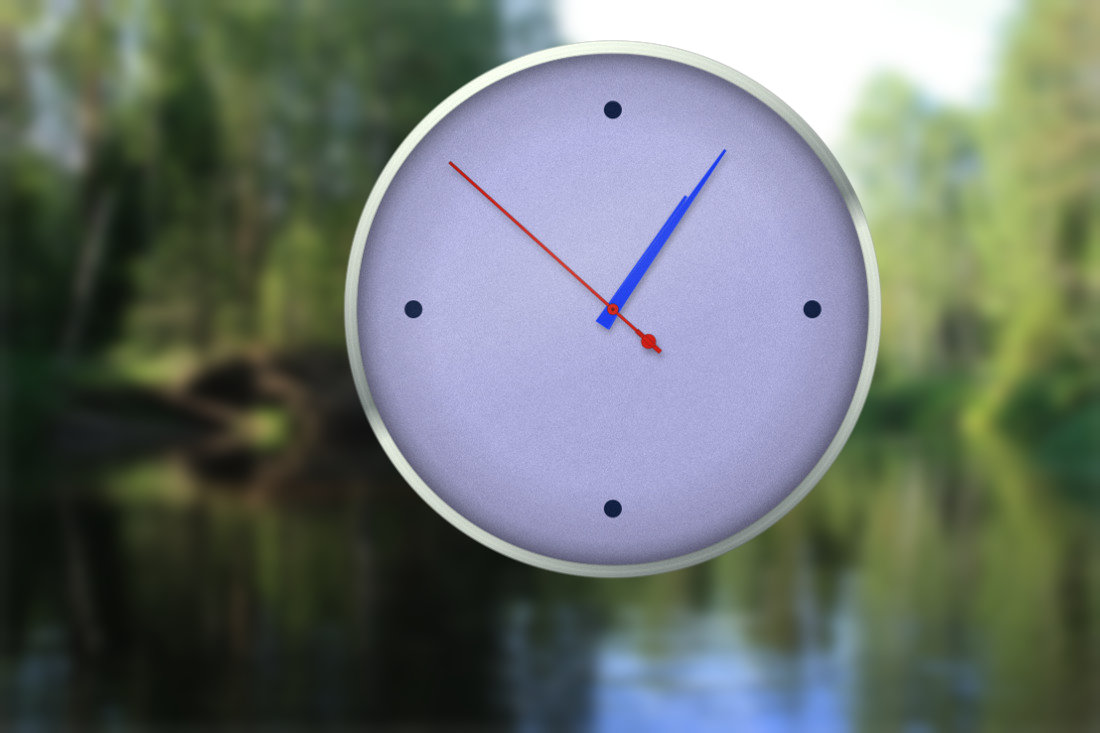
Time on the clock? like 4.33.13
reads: 1.05.52
